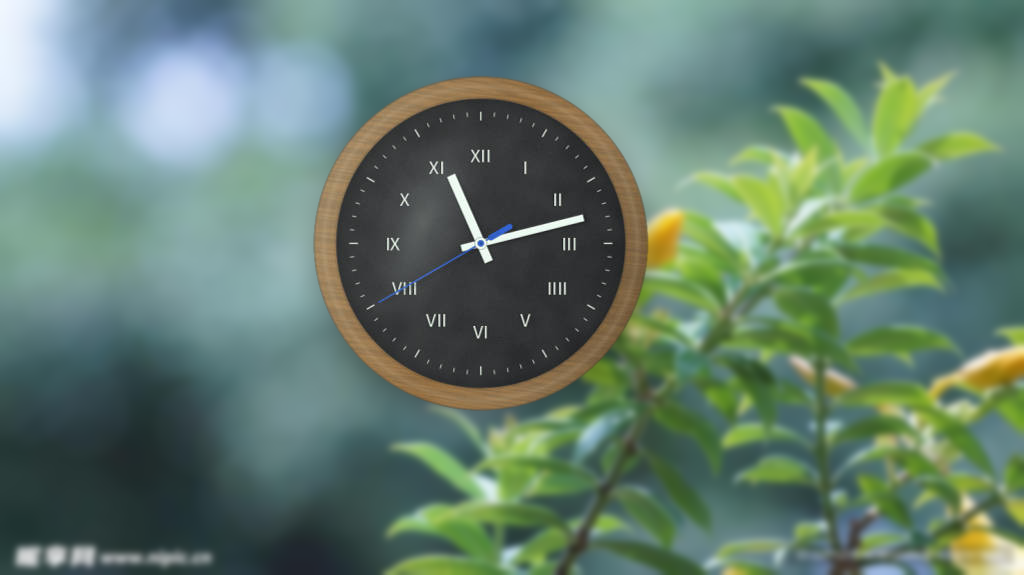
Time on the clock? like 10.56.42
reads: 11.12.40
